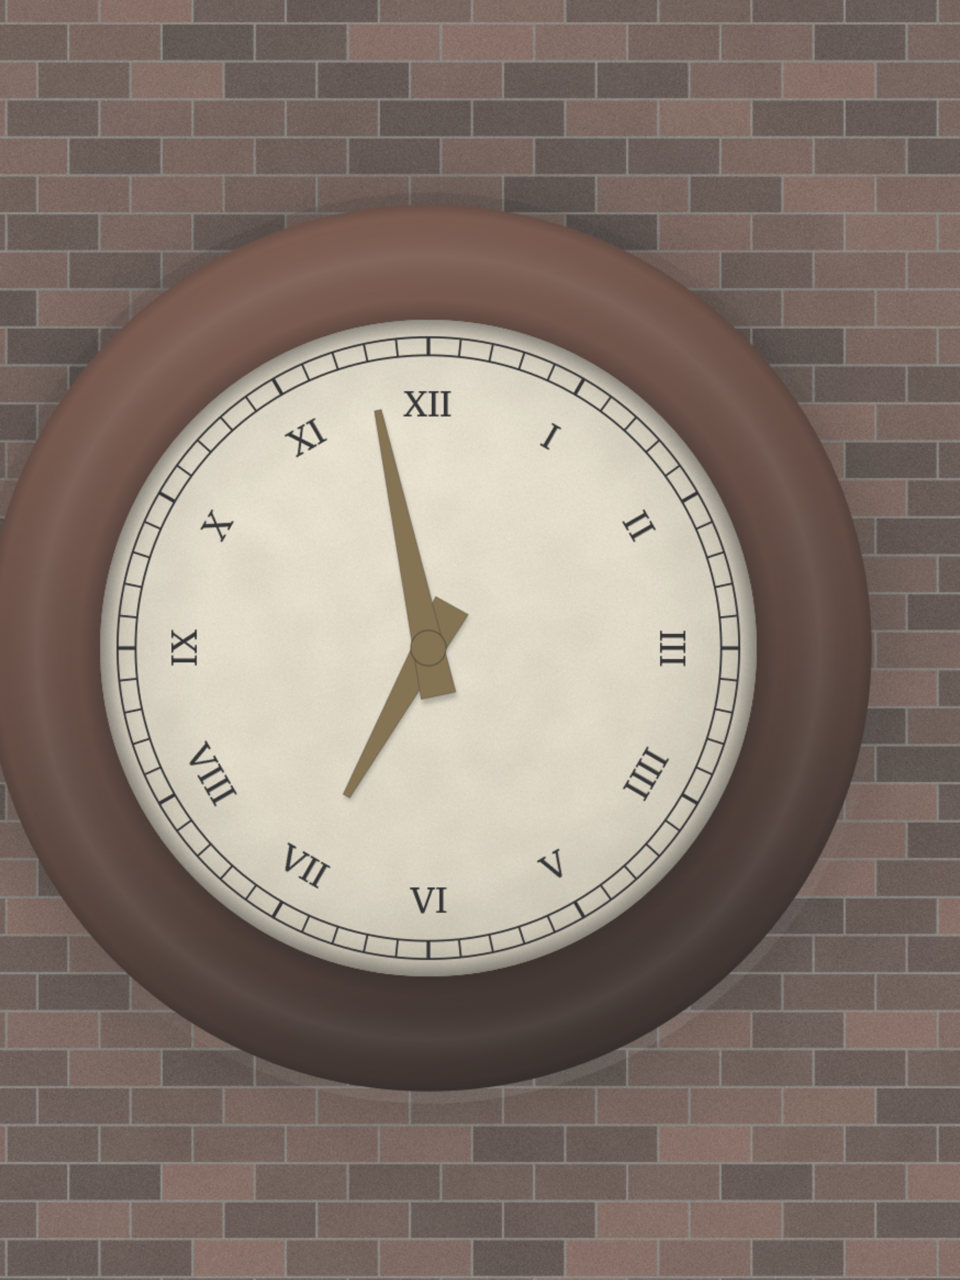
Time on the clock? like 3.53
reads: 6.58
